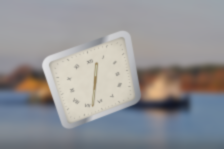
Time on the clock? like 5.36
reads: 12.33
